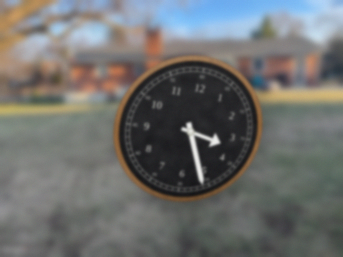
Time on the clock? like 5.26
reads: 3.26
